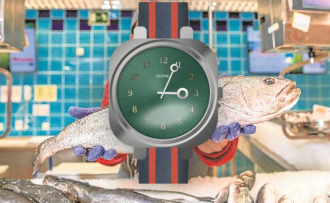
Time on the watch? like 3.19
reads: 3.04
